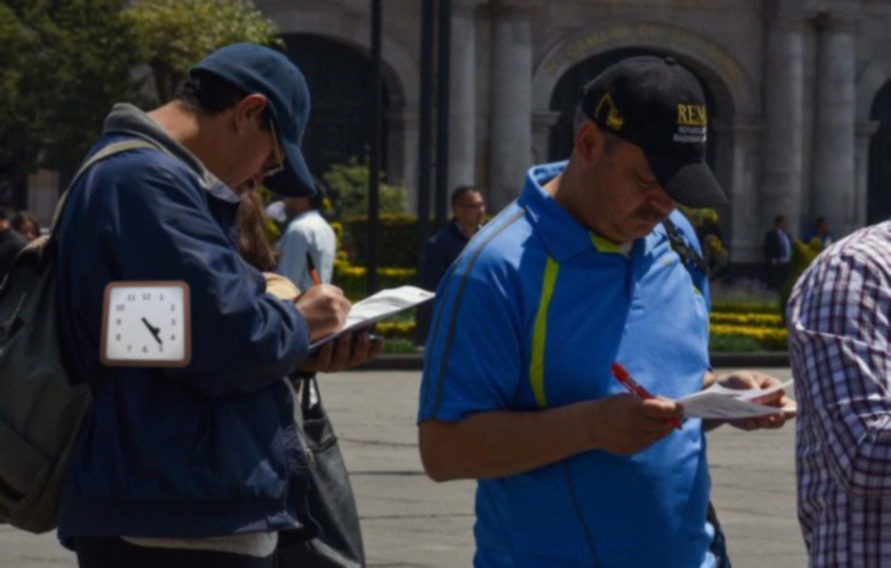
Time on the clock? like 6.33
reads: 4.24
